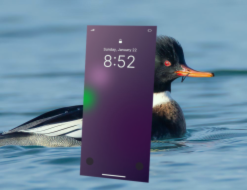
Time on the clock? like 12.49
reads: 8.52
